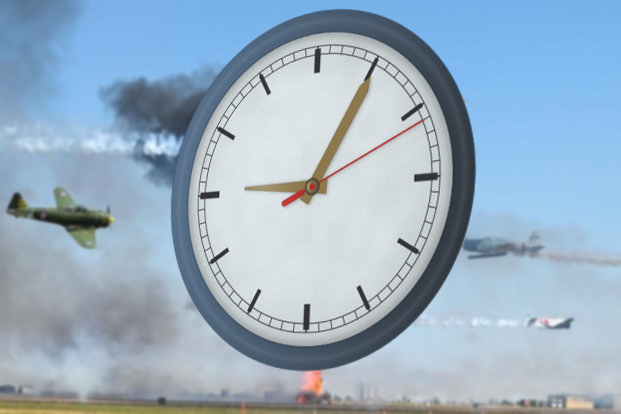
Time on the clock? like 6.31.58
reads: 9.05.11
